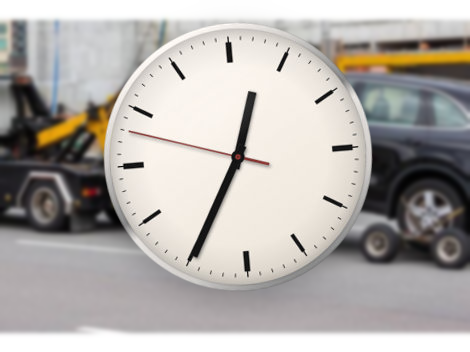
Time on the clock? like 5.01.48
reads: 12.34.48
